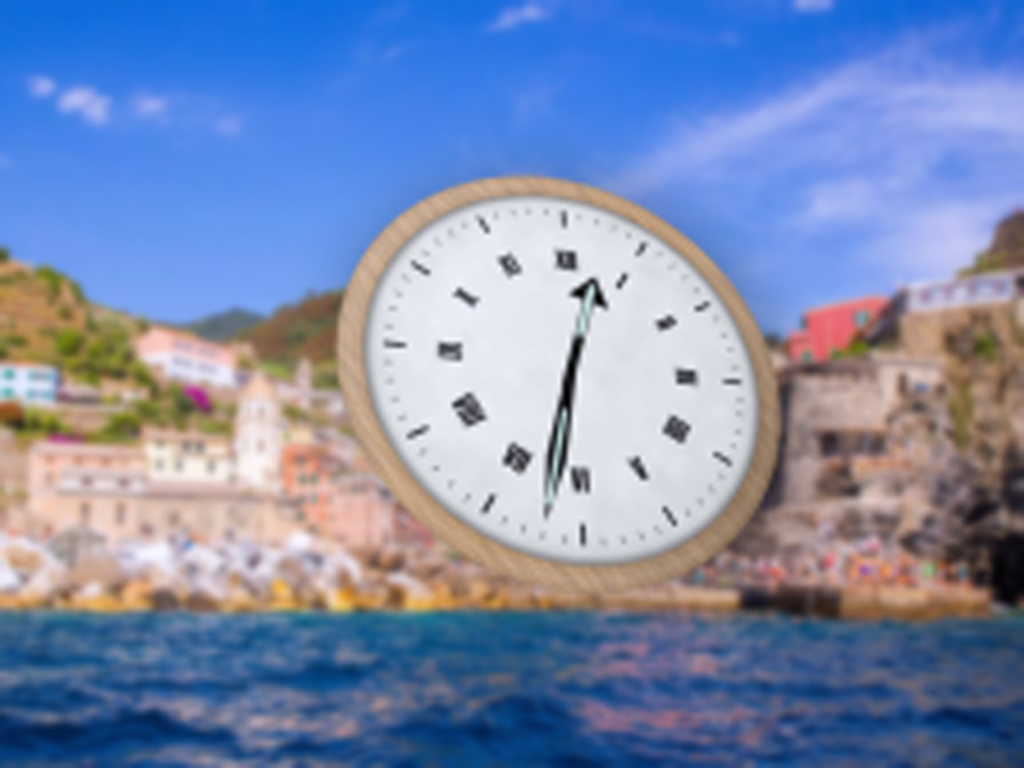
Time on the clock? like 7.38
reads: 12.32
